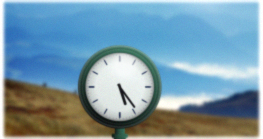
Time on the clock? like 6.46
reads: 5.24
